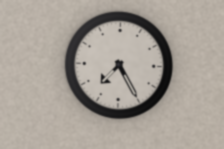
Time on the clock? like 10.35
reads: 7.25
